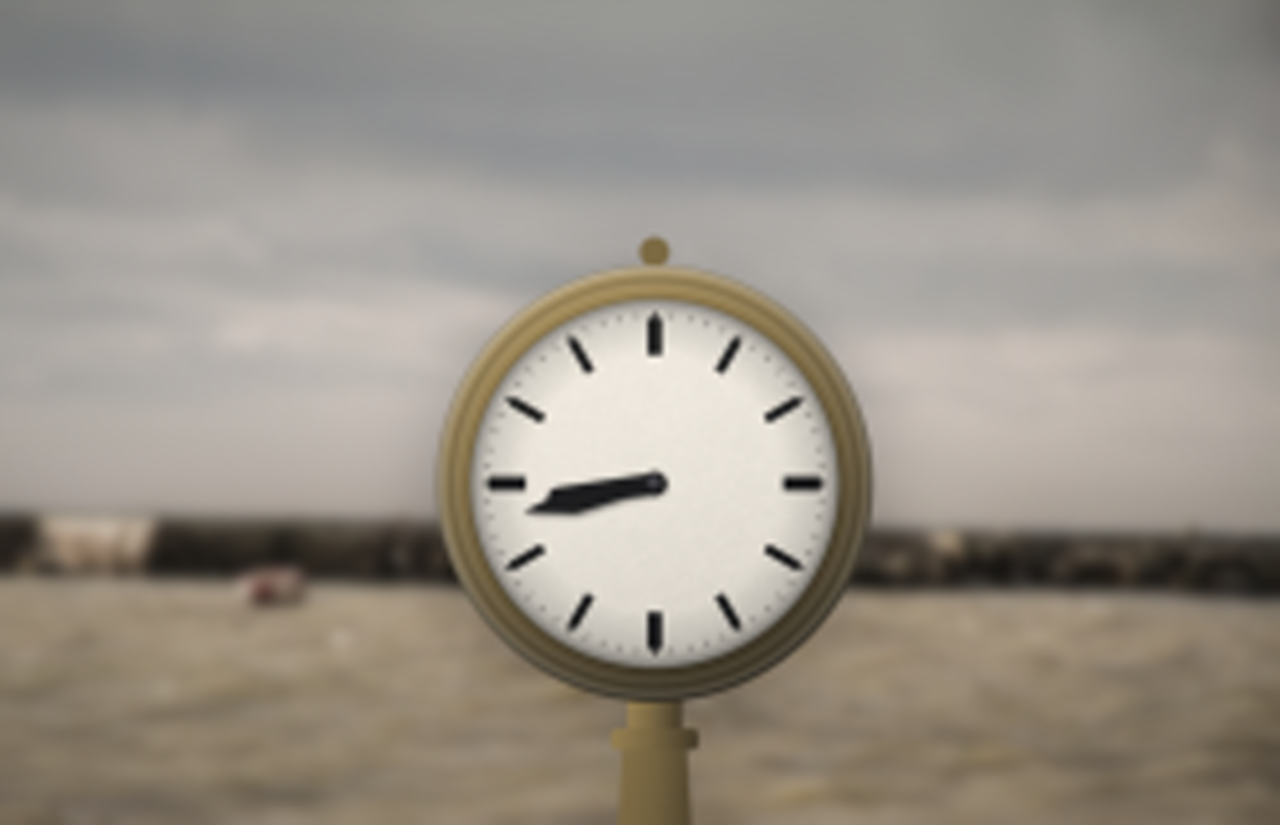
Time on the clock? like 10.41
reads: 8.43
